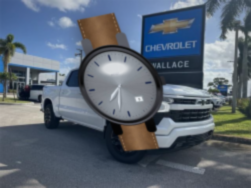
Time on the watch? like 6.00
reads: 7.33
